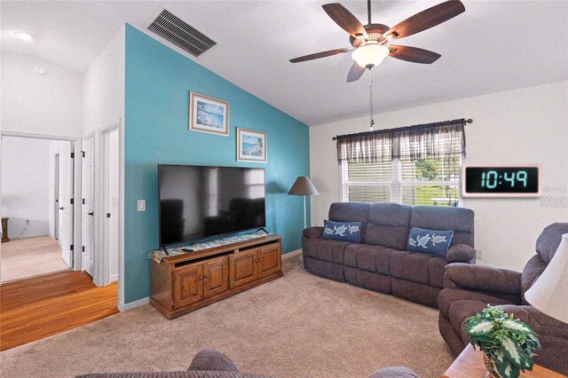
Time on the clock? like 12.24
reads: 10.49
